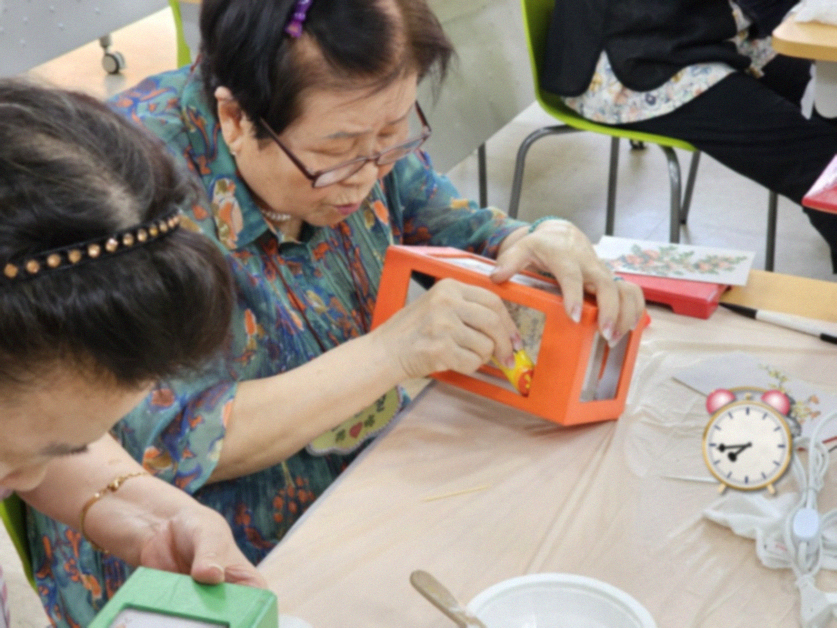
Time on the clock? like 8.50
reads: 7.44
